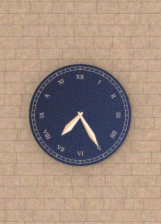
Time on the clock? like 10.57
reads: 7.25
